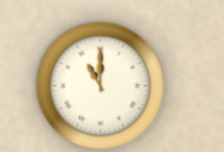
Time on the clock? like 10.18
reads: 11.00
